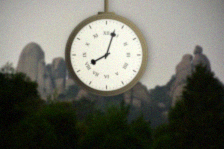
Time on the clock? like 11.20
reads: 8.03
